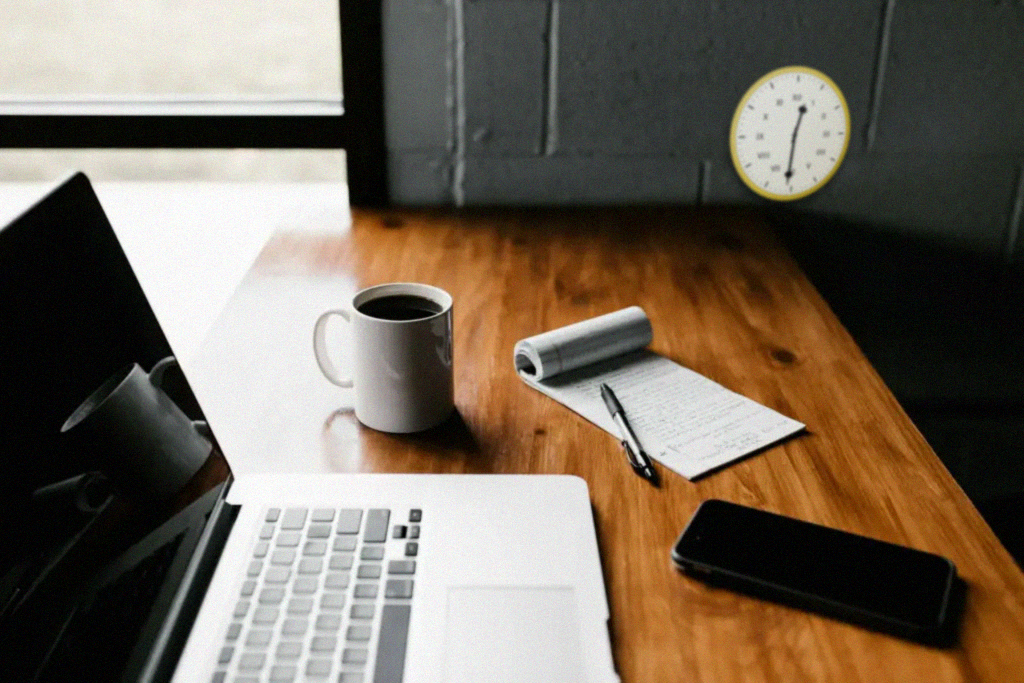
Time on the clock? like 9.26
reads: 12.31
